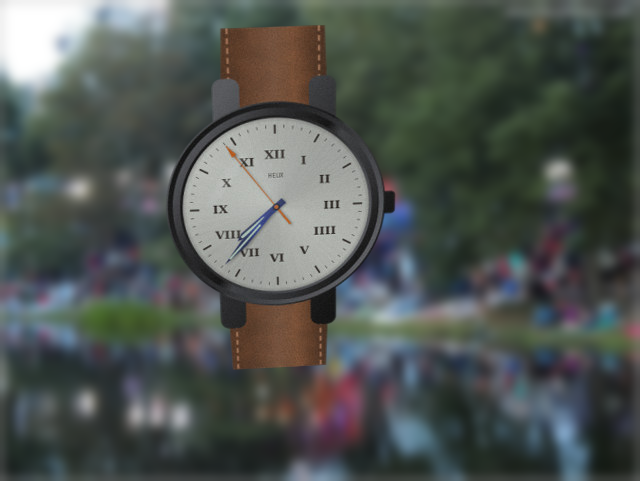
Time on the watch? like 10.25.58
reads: 7.36.54
